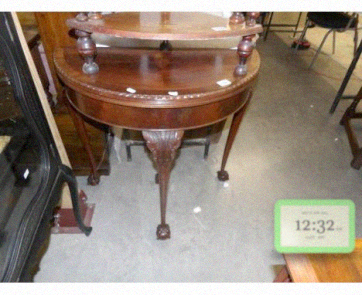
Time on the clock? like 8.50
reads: 12.32
